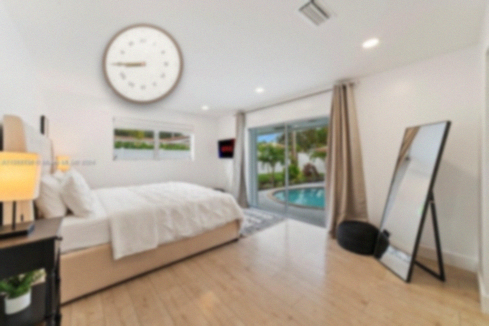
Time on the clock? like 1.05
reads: 8.45
